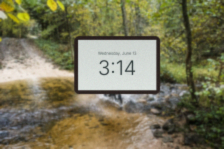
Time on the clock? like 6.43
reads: 3.14
